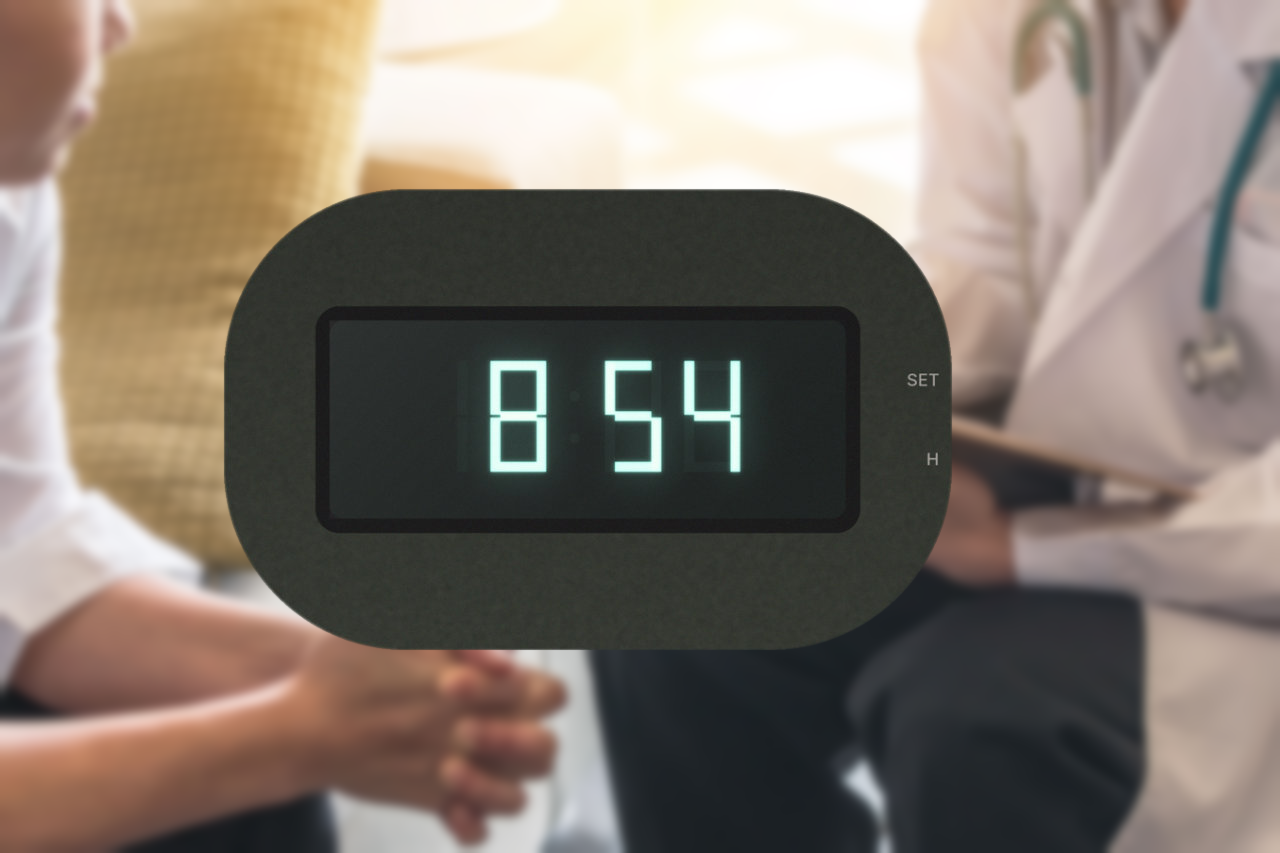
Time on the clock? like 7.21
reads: 8.54
